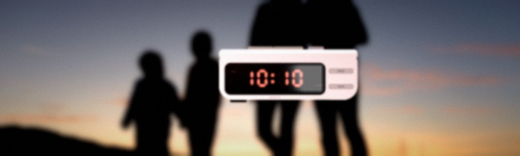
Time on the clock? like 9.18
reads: 10.10
